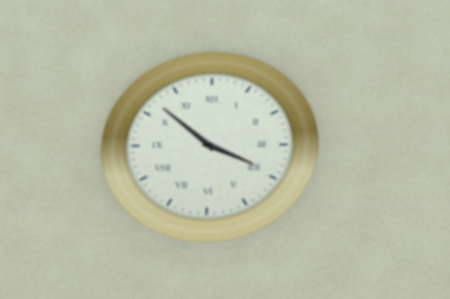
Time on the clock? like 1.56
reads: 3.52
